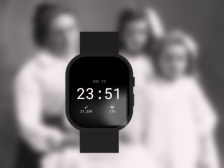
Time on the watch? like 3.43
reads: 23.51
